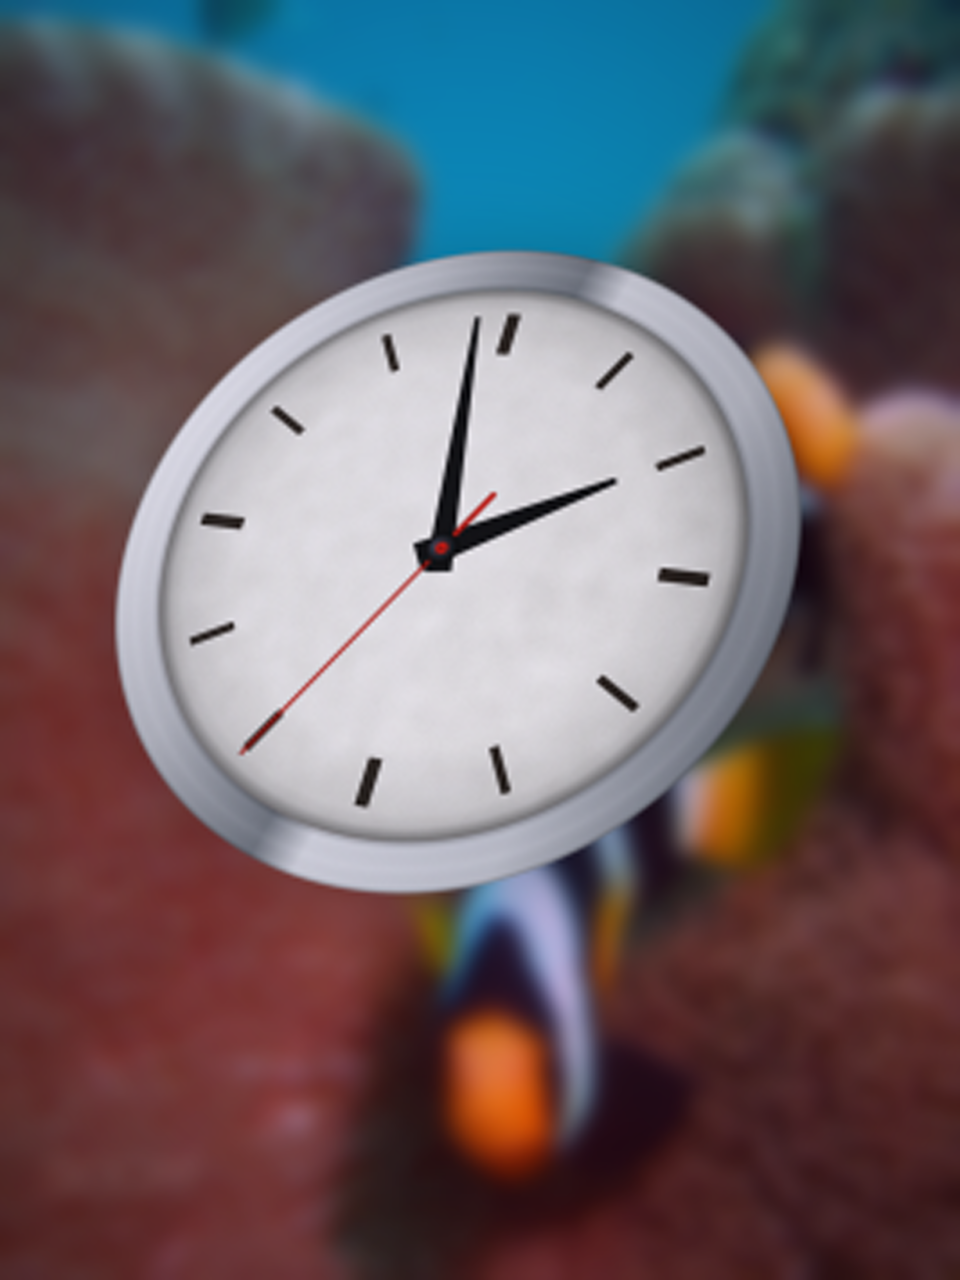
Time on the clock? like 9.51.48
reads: 1.58.35
